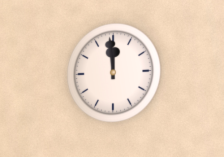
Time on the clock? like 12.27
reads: 11.59
